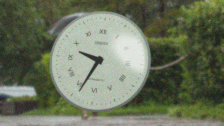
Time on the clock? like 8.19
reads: 9.34
